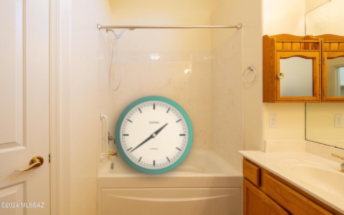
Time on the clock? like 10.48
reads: 1.39
